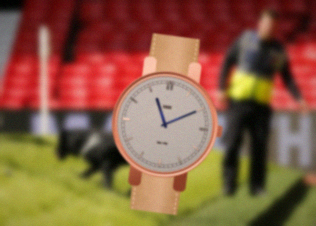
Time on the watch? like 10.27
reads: 11.10
